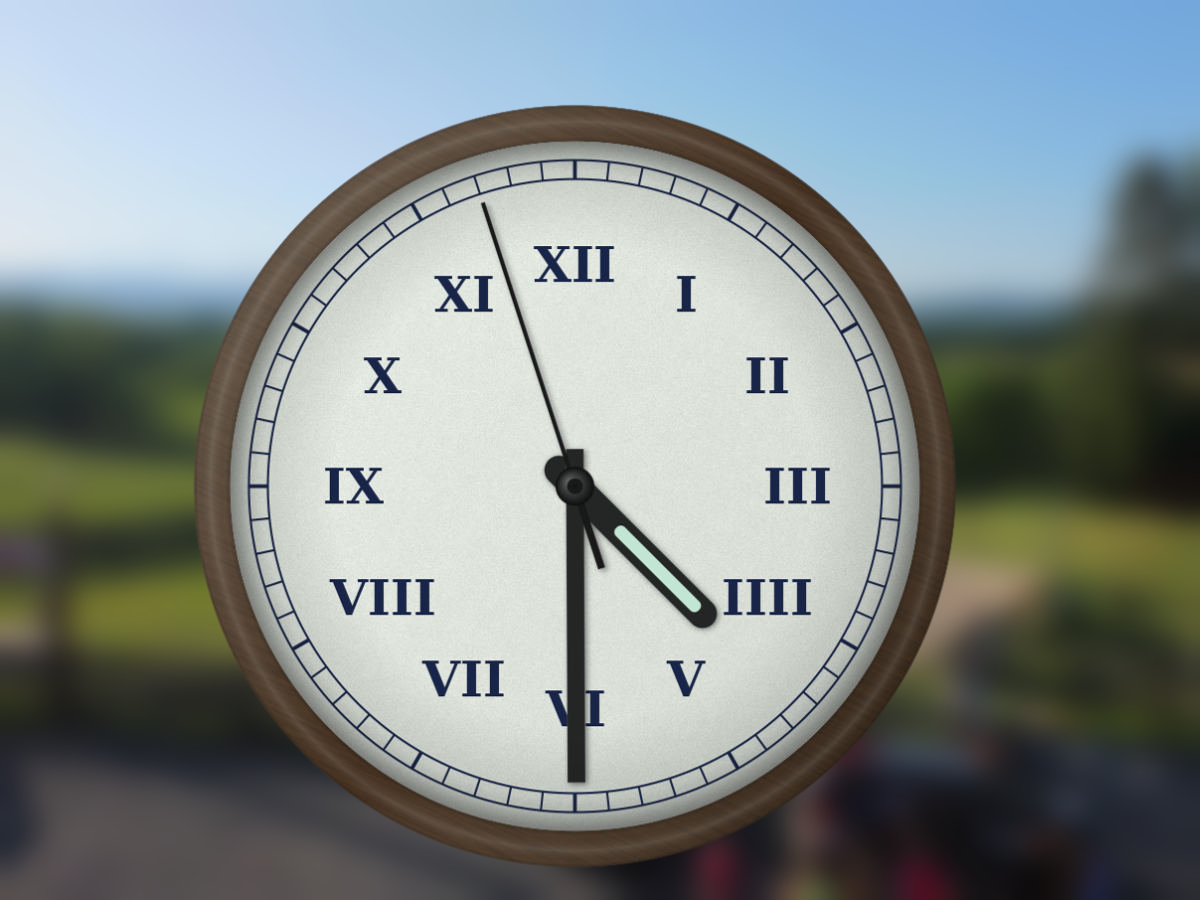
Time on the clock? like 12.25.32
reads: 4.29.57
